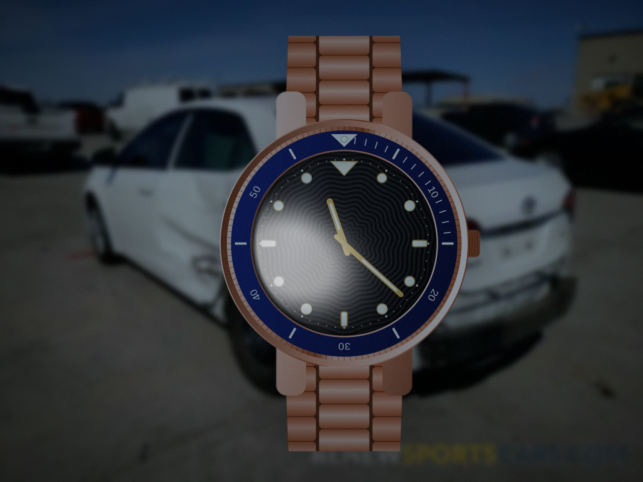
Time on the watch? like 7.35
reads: 11.22
